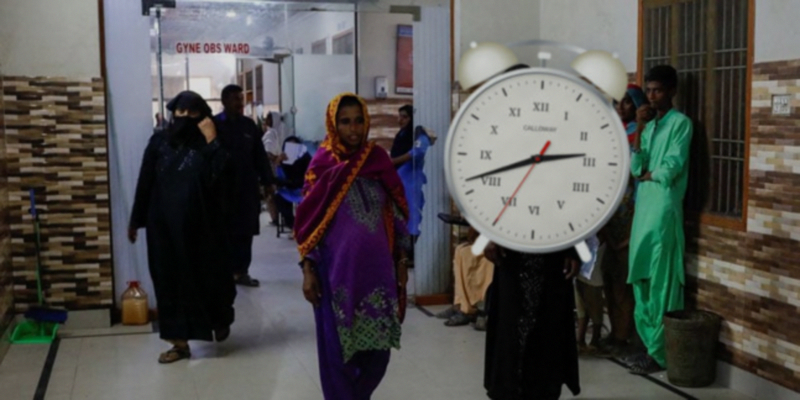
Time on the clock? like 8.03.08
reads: 2.41.35
